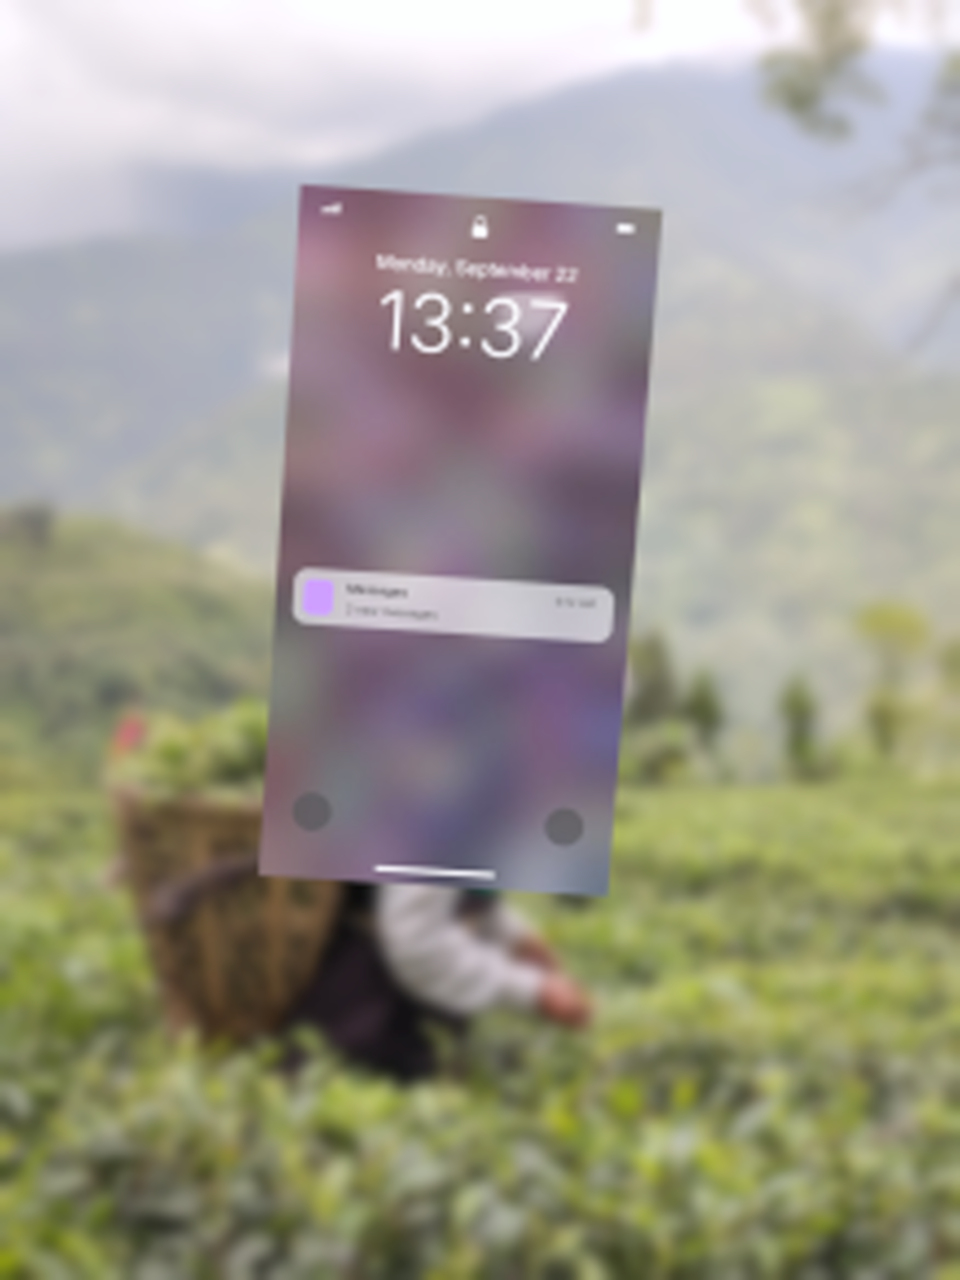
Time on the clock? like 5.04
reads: 13.37
